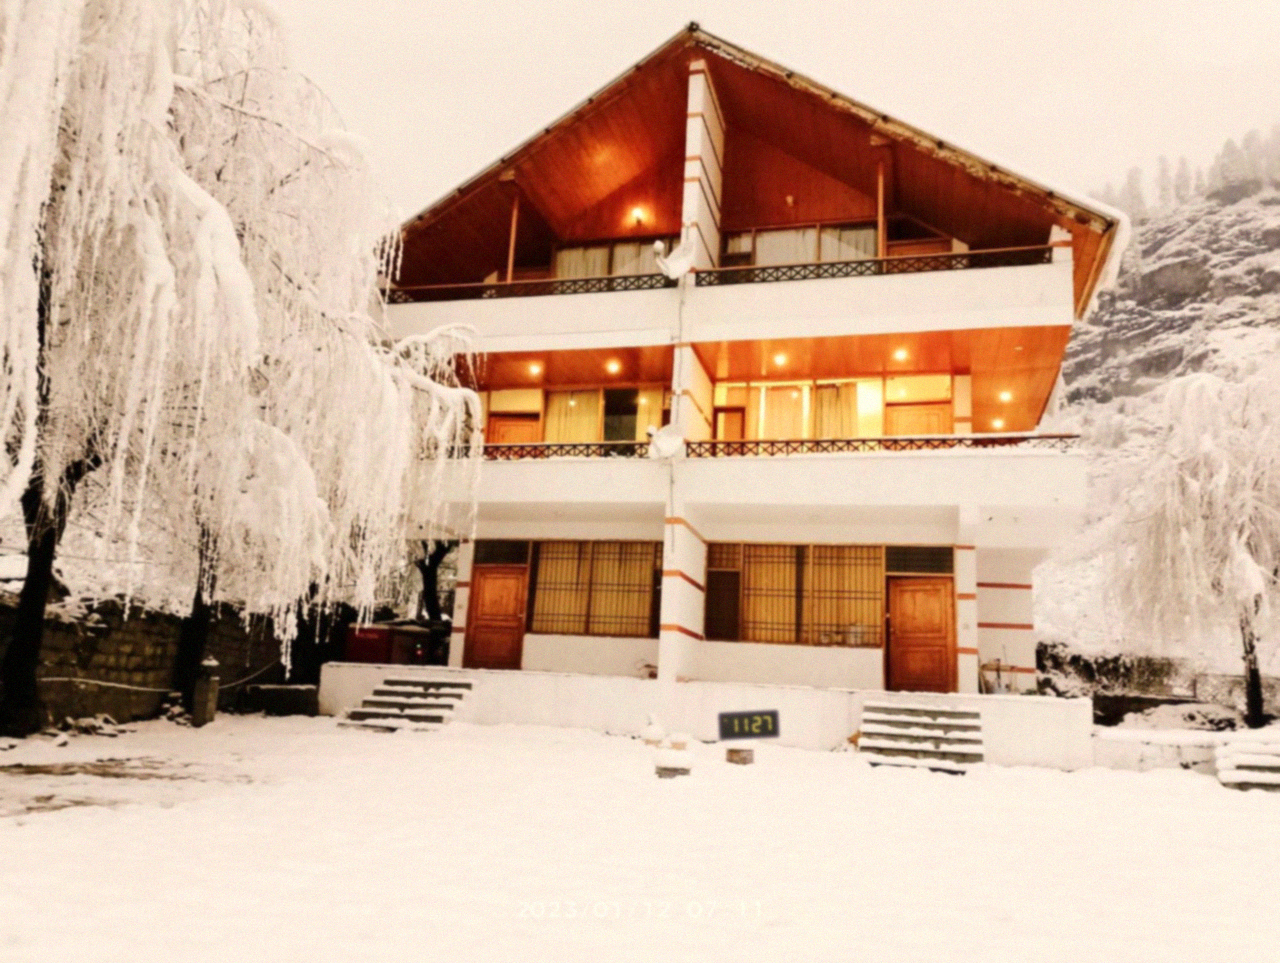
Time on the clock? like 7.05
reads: 11.27
